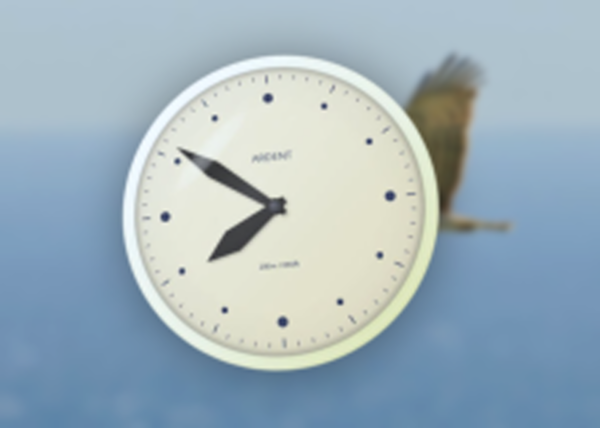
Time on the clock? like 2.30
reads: 7.51
